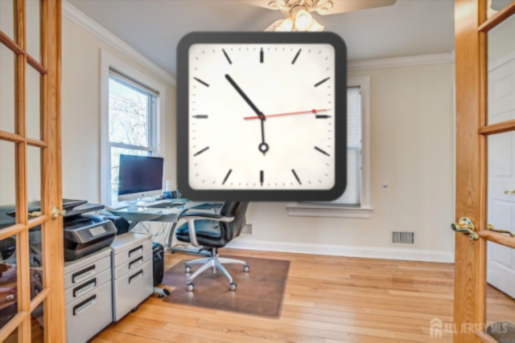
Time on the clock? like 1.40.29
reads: 5.53.14
